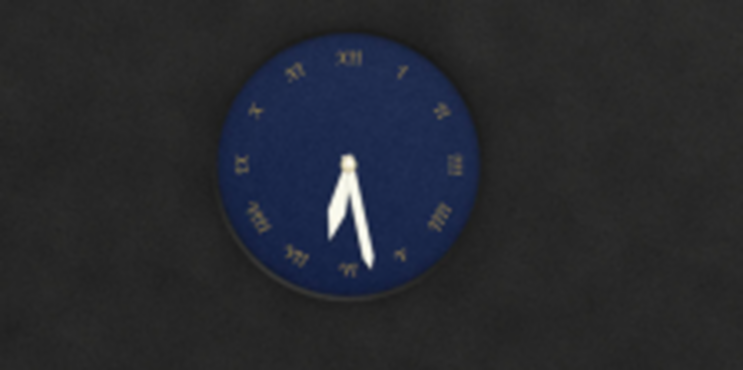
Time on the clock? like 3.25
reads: 6.28
